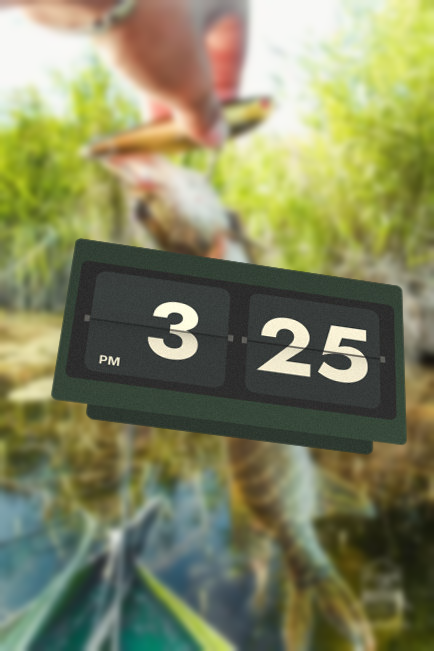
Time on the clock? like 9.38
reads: 3.25
